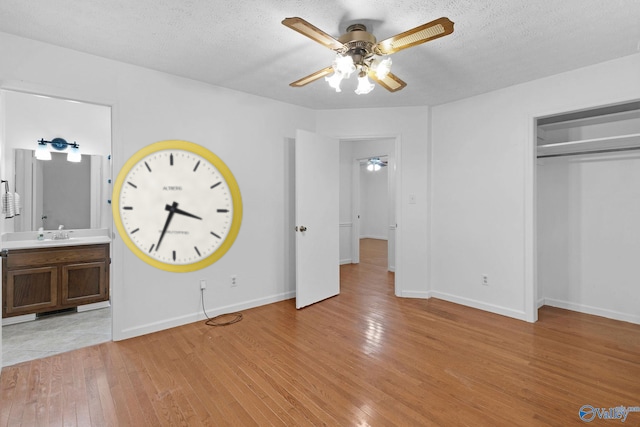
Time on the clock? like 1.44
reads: 3.34
